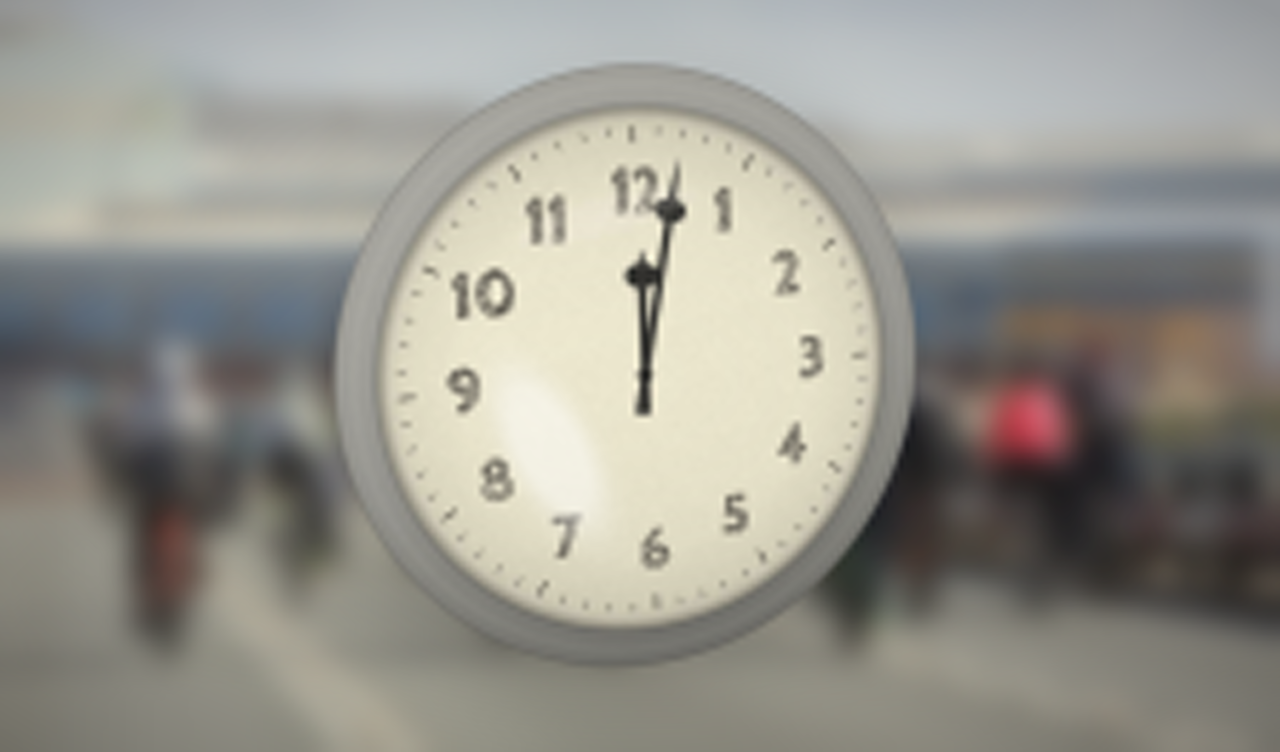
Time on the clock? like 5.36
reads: 12.02
